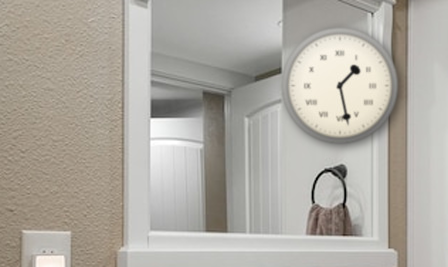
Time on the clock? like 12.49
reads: 1.28
